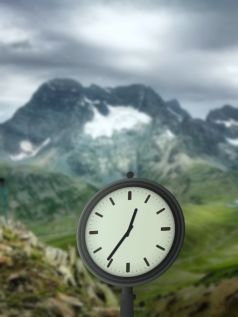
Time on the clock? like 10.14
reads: 12.36
